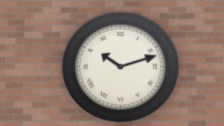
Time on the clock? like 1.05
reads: 10.12
